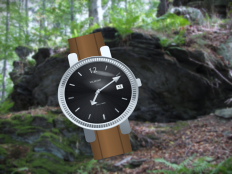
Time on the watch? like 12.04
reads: 7.11
